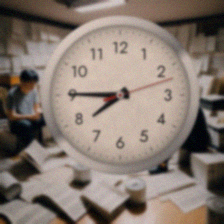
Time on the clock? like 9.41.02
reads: 7.45.12
